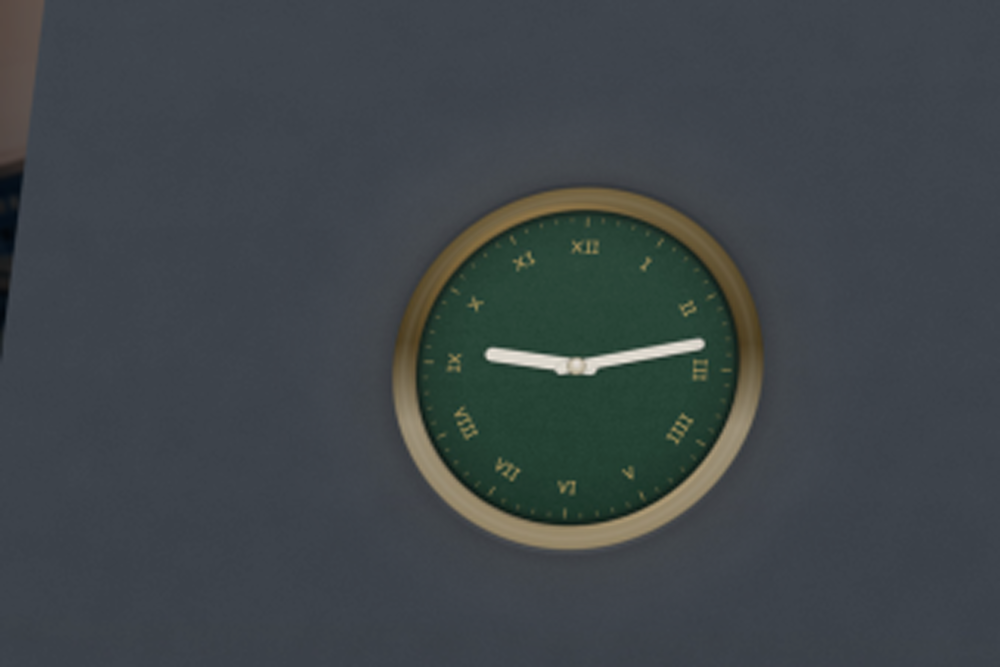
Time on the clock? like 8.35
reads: 9.13
